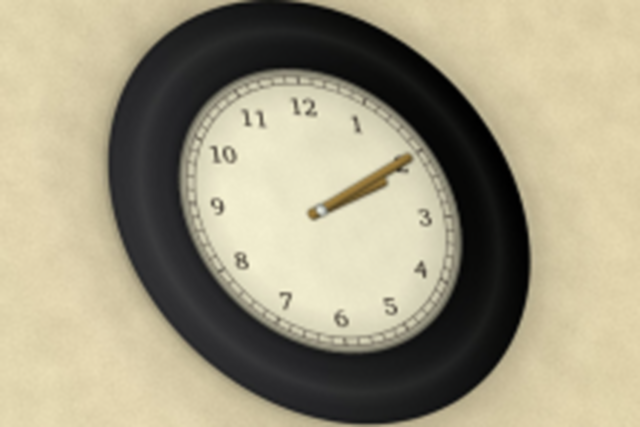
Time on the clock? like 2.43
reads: 2.10
